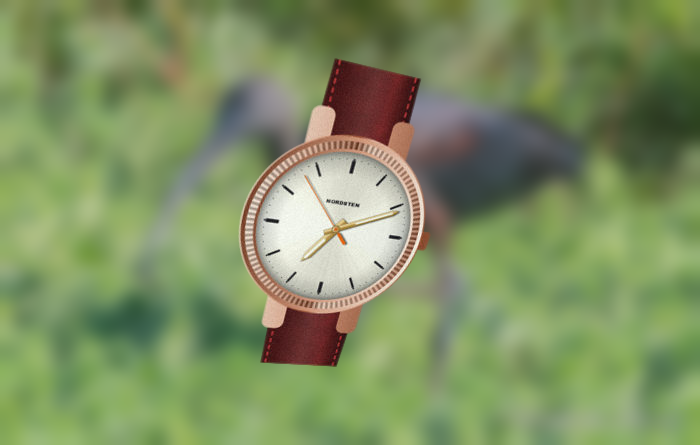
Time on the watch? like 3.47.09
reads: 7.10.53
